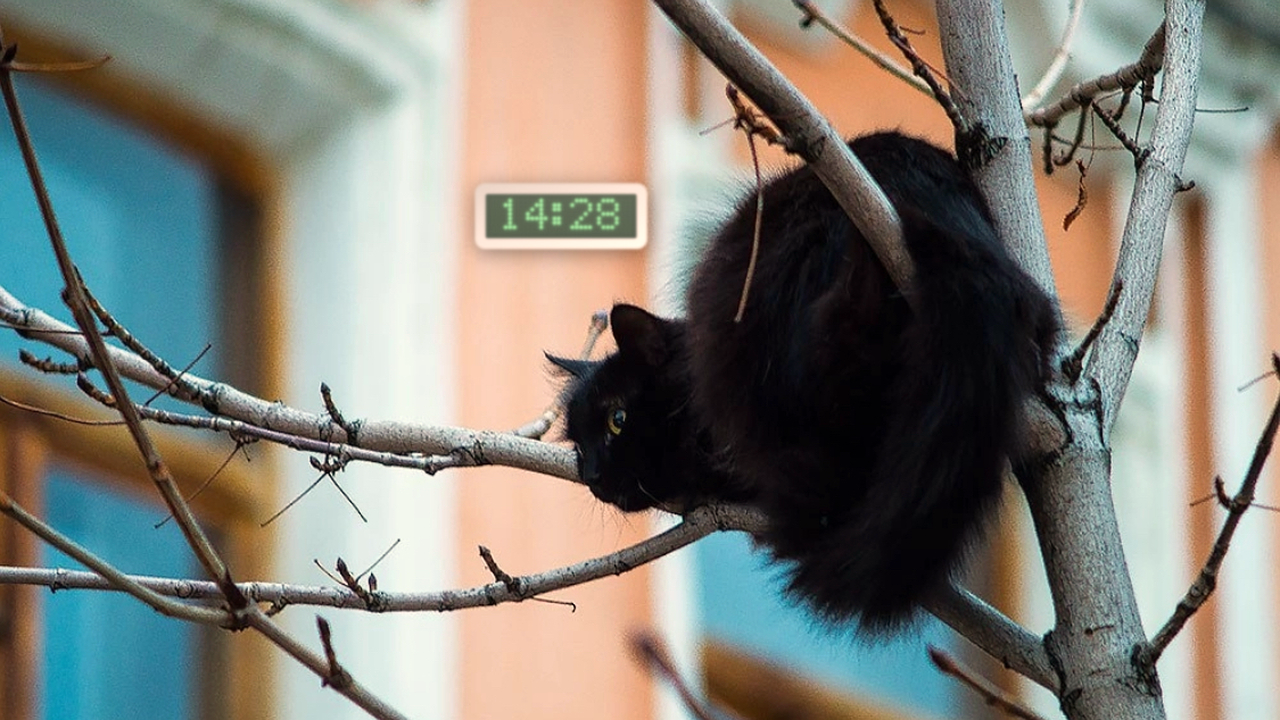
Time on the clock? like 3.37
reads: 14.28
